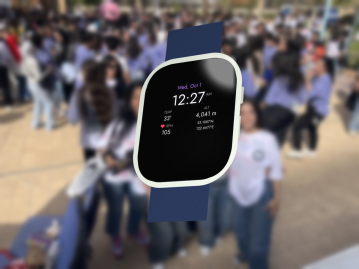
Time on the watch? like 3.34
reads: 12.27
